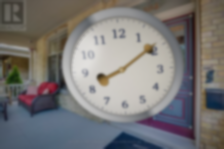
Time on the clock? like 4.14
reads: 8.09
